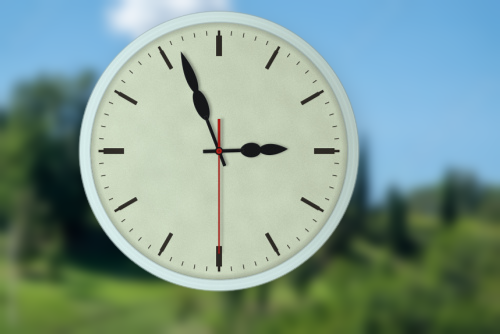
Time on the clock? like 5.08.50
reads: 2.56.30
